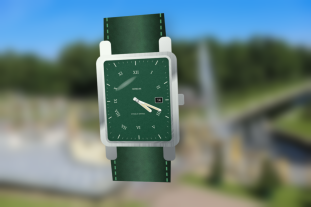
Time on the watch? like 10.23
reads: 4.19
